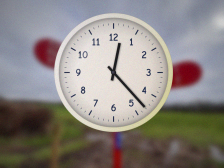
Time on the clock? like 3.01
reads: 12.23
